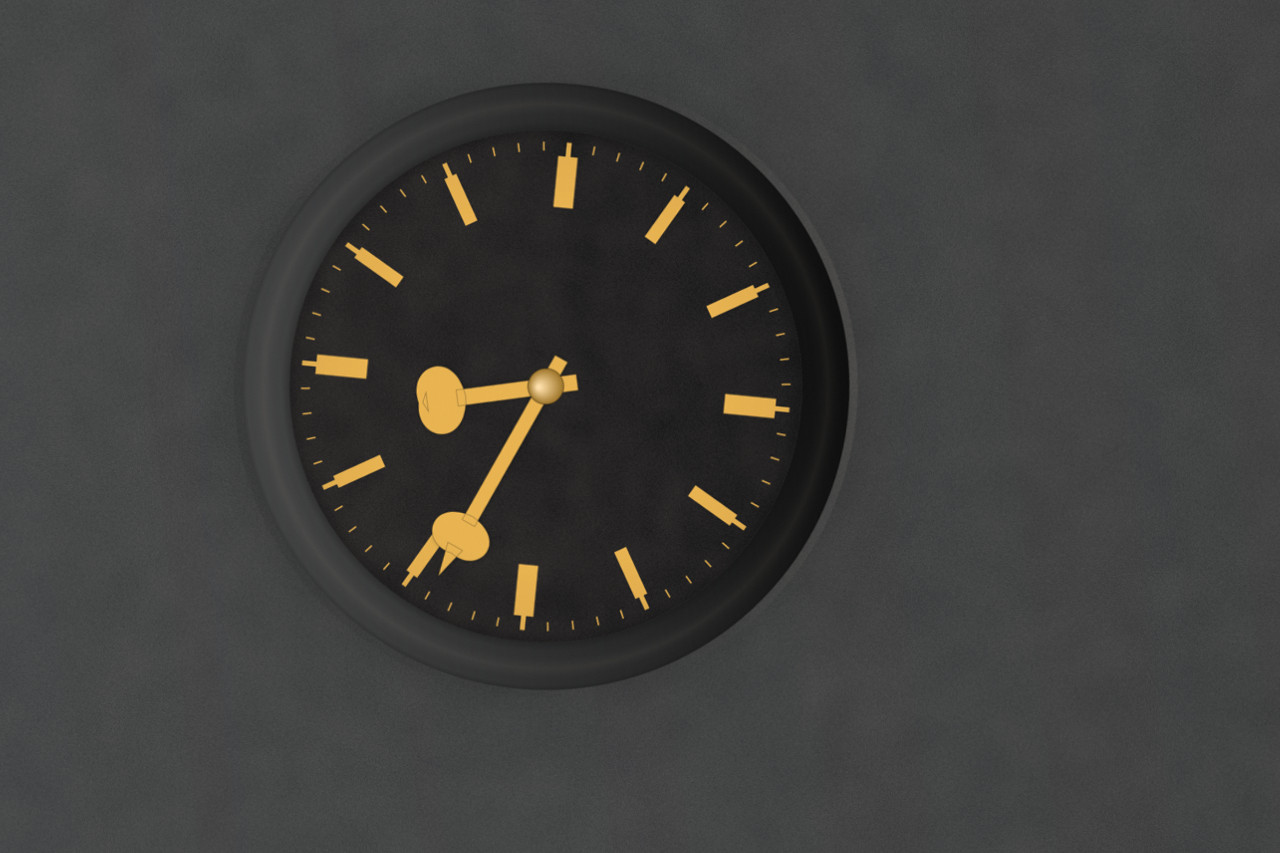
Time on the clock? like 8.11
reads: 8.34
